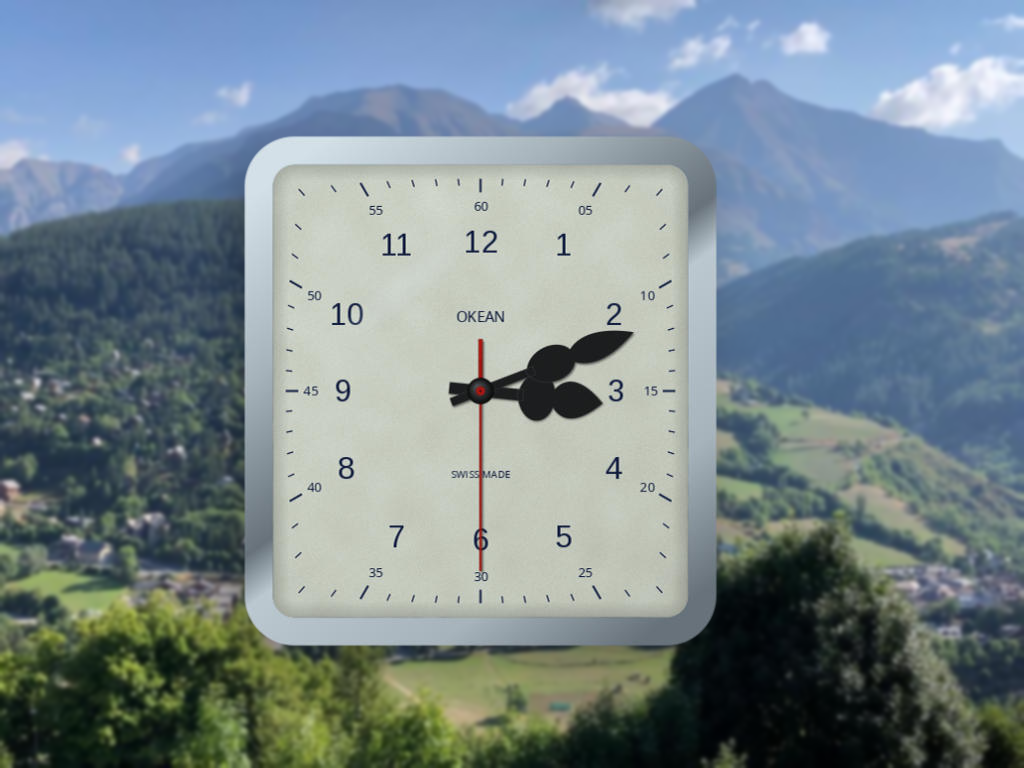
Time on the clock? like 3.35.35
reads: 3.11.30
